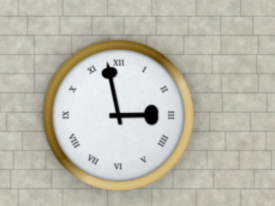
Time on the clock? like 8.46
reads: 2.58
